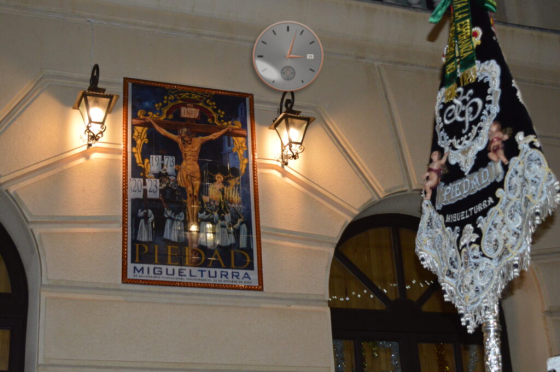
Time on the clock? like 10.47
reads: 3.03
